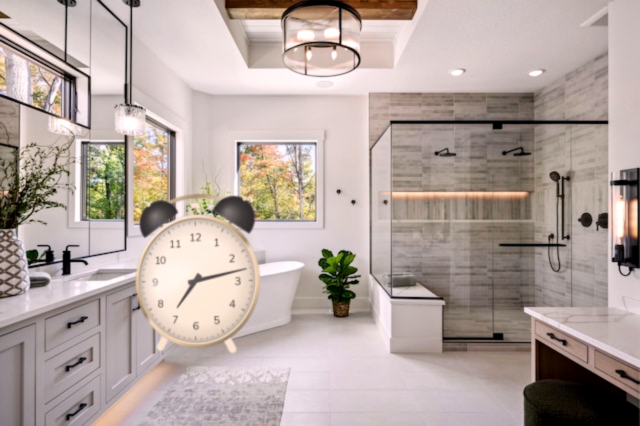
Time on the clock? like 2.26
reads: 7.13
